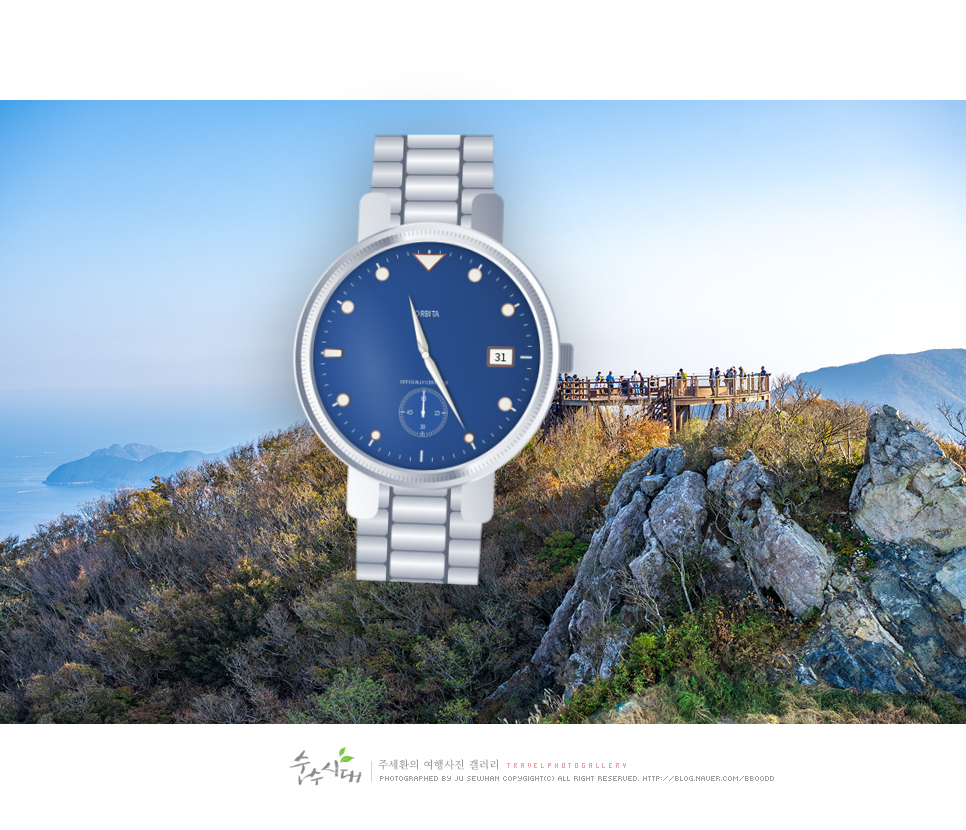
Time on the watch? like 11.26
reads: 11.25
